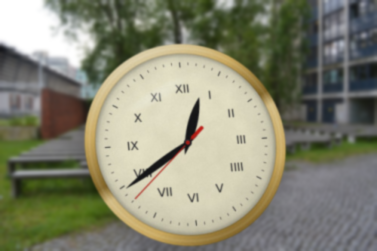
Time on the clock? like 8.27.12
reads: 12.39.38
